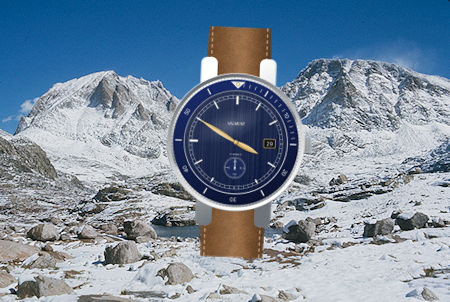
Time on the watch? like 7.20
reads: 3.50
